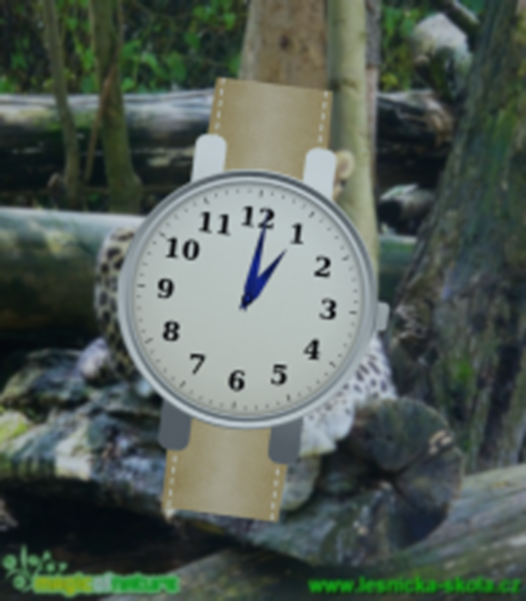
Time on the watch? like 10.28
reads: 1.01
